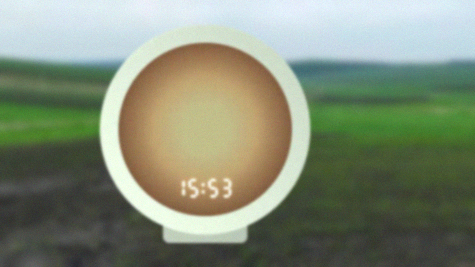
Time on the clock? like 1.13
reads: 15.53
